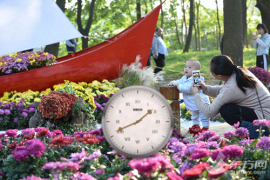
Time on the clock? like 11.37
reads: 1.41
